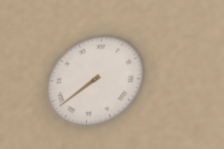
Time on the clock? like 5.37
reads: 7.38
